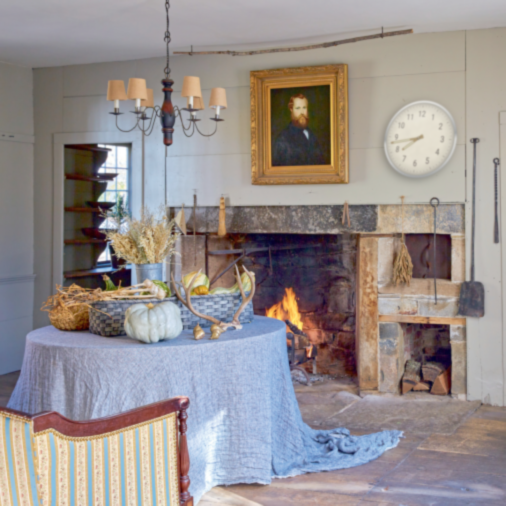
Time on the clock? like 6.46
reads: 7.43
